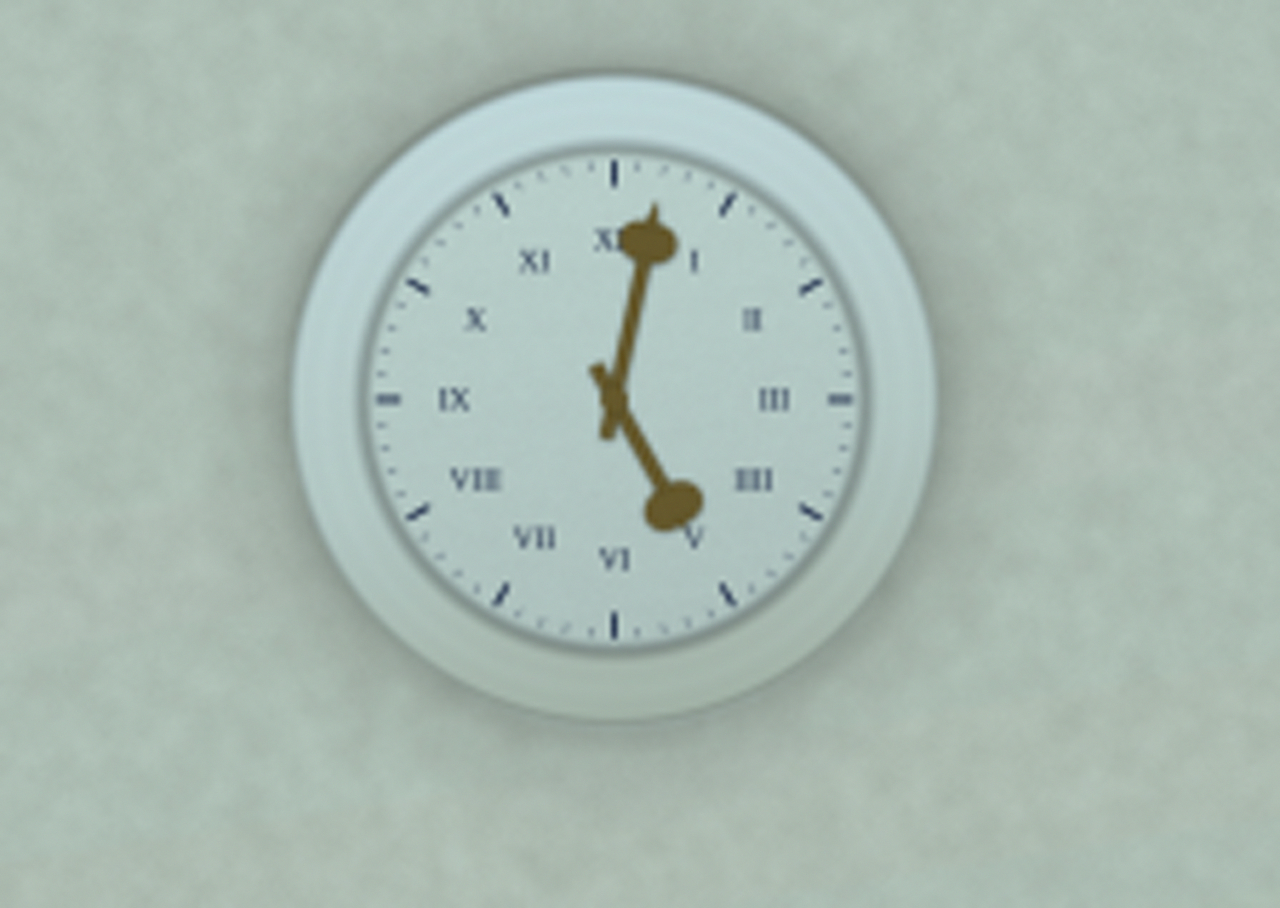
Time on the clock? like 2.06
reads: 5.02
